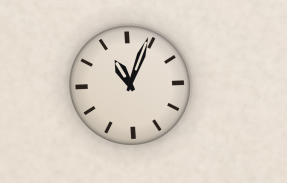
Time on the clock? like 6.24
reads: 11.04
